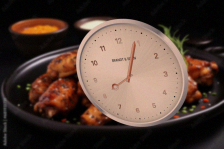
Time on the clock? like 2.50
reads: 8.04
